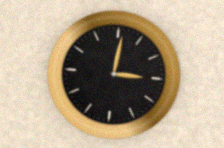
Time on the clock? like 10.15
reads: 3.01
